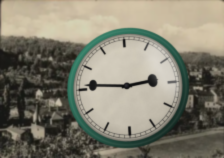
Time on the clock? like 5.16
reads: 2.46
